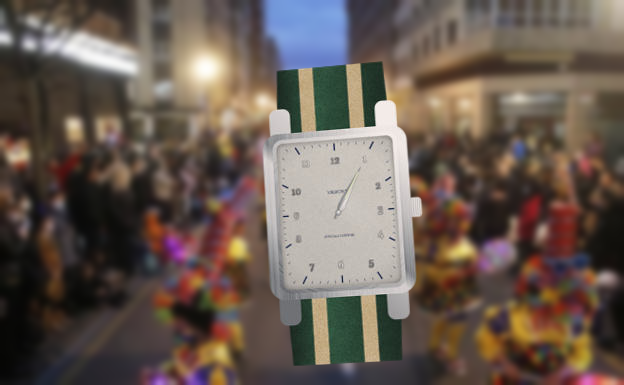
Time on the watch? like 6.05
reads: 1.05
